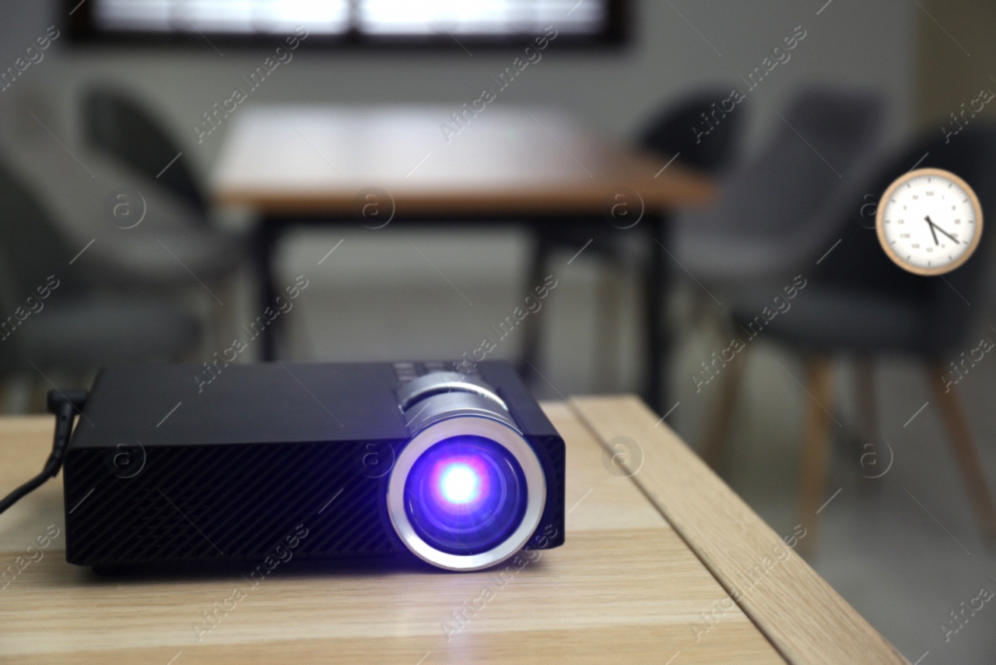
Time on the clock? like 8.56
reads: 5.21
